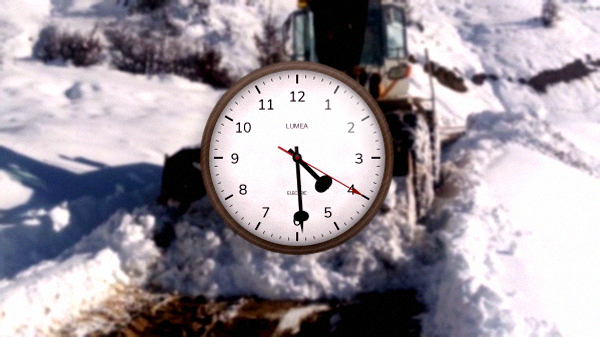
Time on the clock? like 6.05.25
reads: 4.29.20
